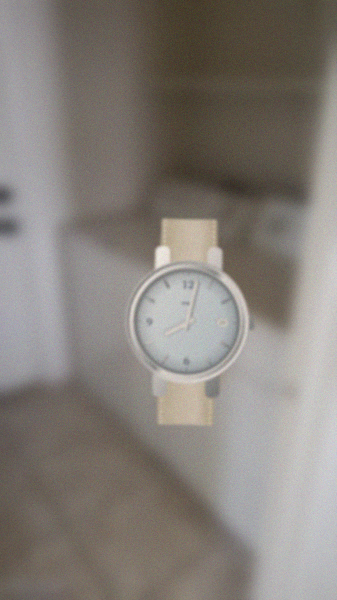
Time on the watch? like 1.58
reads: 8.02
